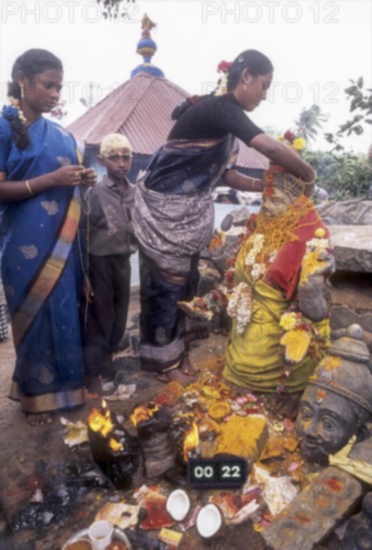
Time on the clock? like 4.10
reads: 0.22
